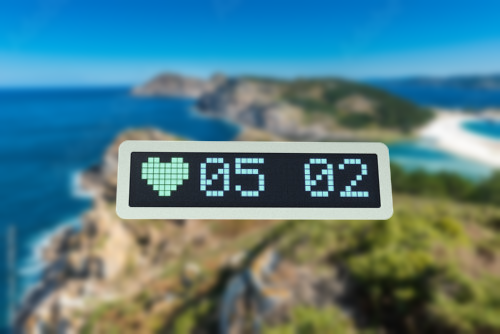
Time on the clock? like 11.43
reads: 5.02
